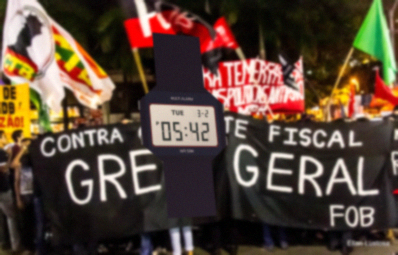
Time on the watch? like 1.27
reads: 5.42
